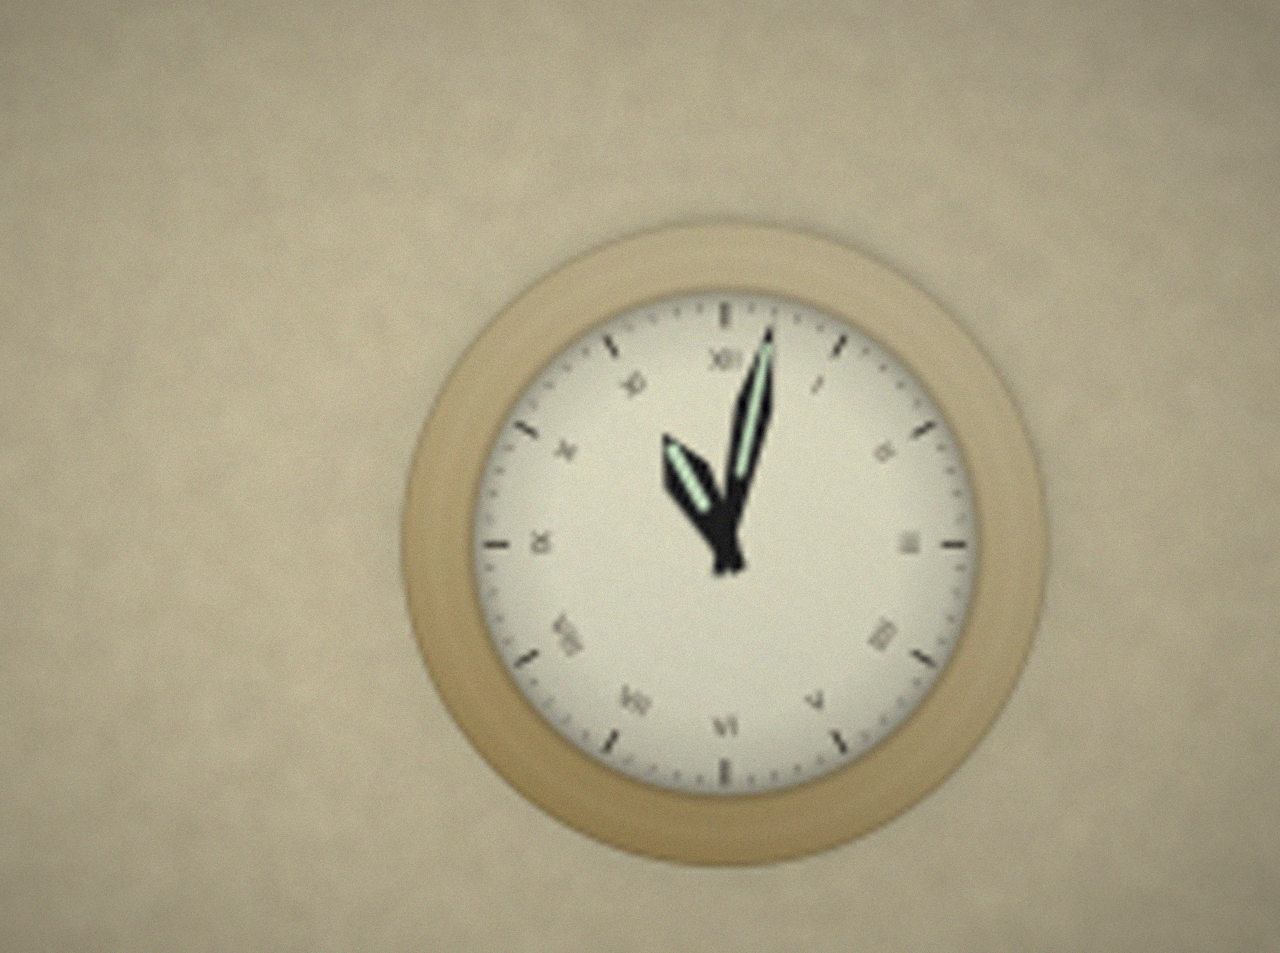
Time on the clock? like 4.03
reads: 11.02
